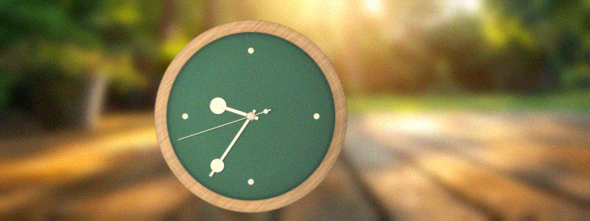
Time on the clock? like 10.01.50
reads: 9.35.42
